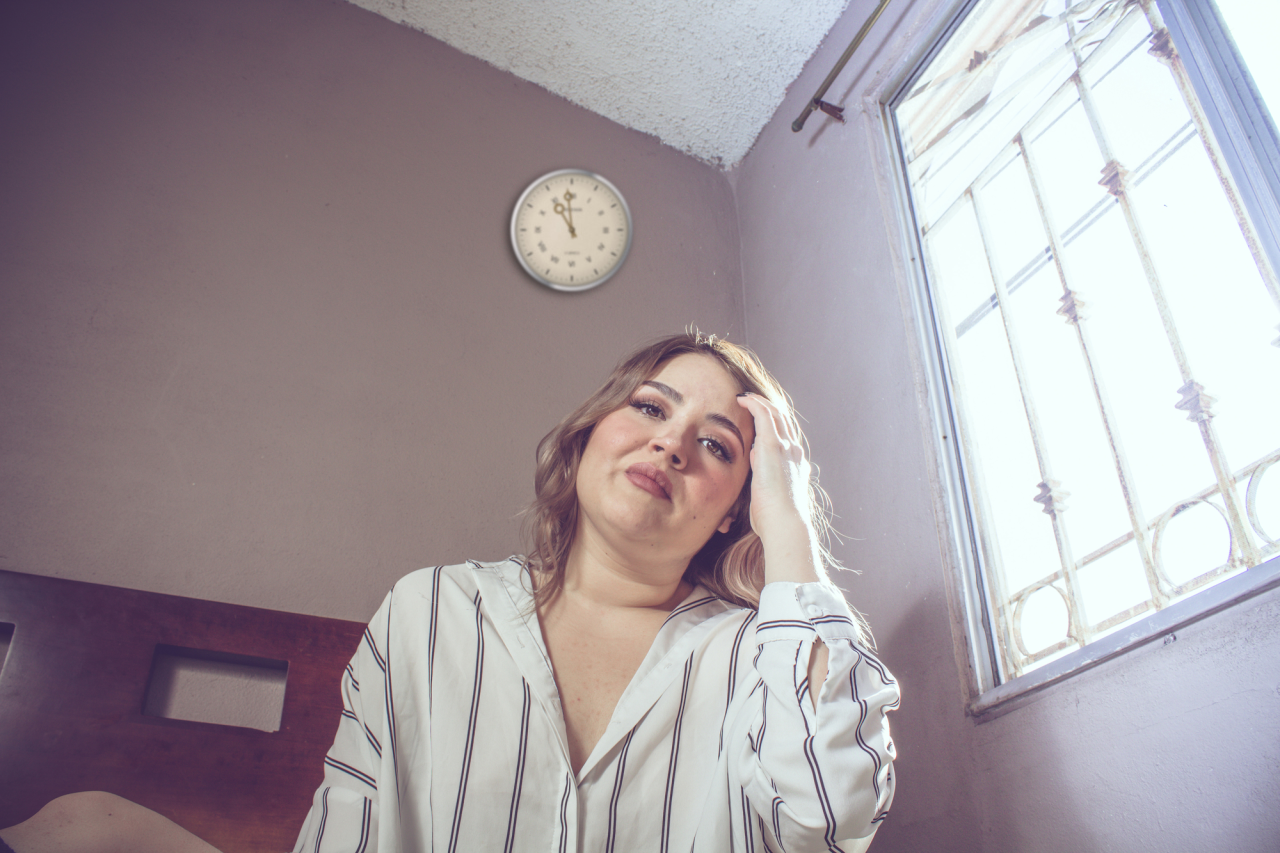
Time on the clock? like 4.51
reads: 10.59
